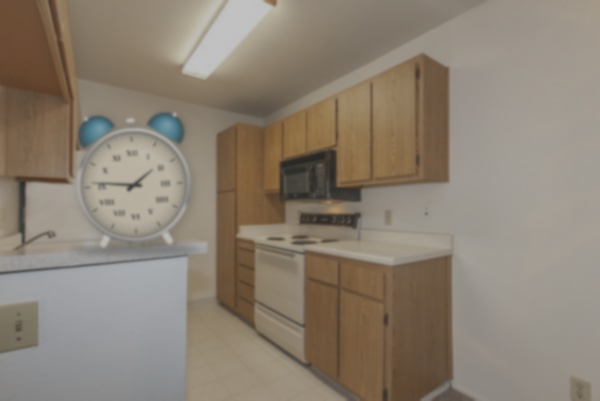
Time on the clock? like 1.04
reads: 1.46
